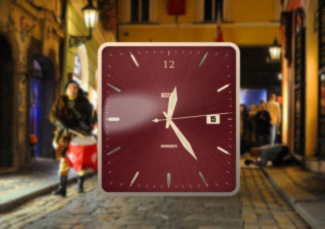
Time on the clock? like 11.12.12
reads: 12.24.14
